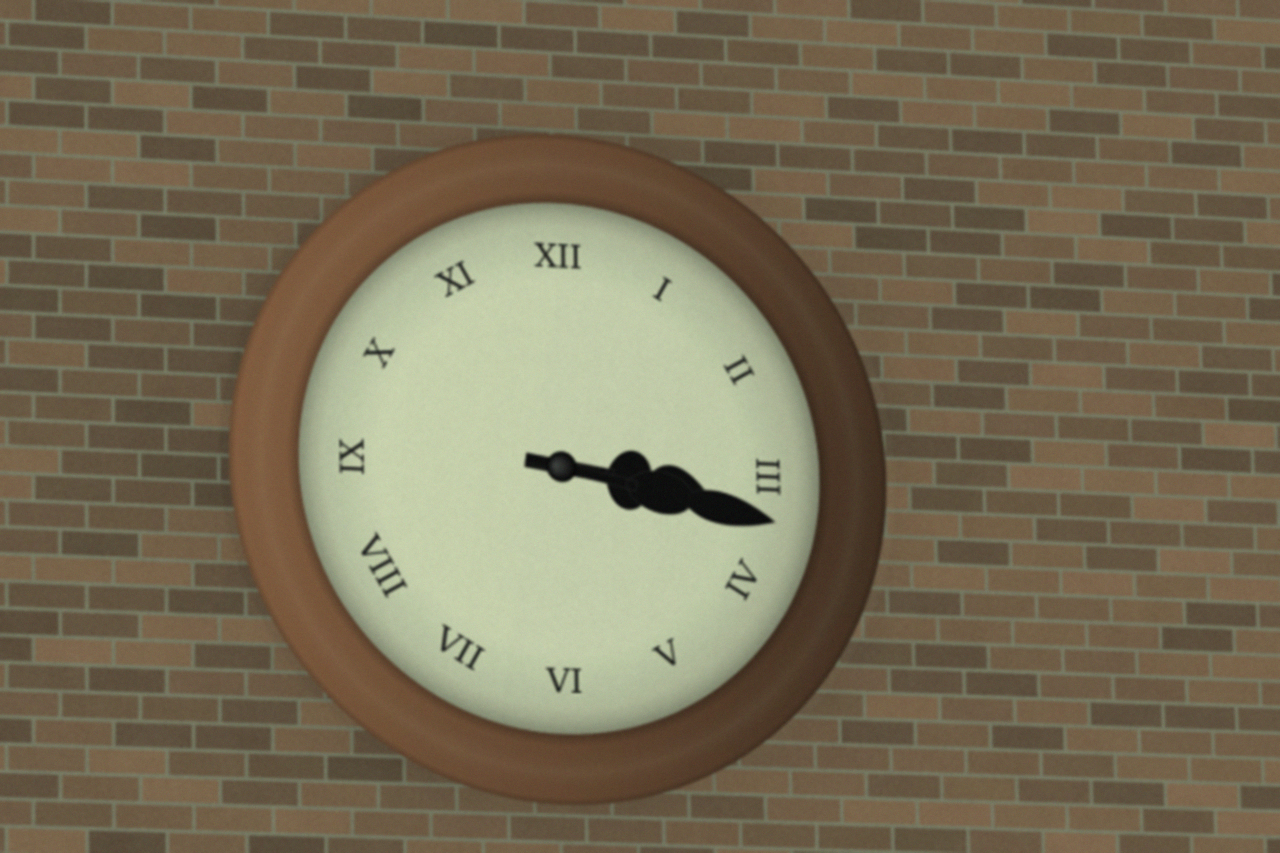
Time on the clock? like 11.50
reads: 3.17
